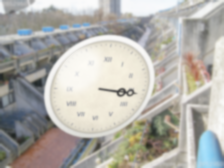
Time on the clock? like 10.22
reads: 3.16
